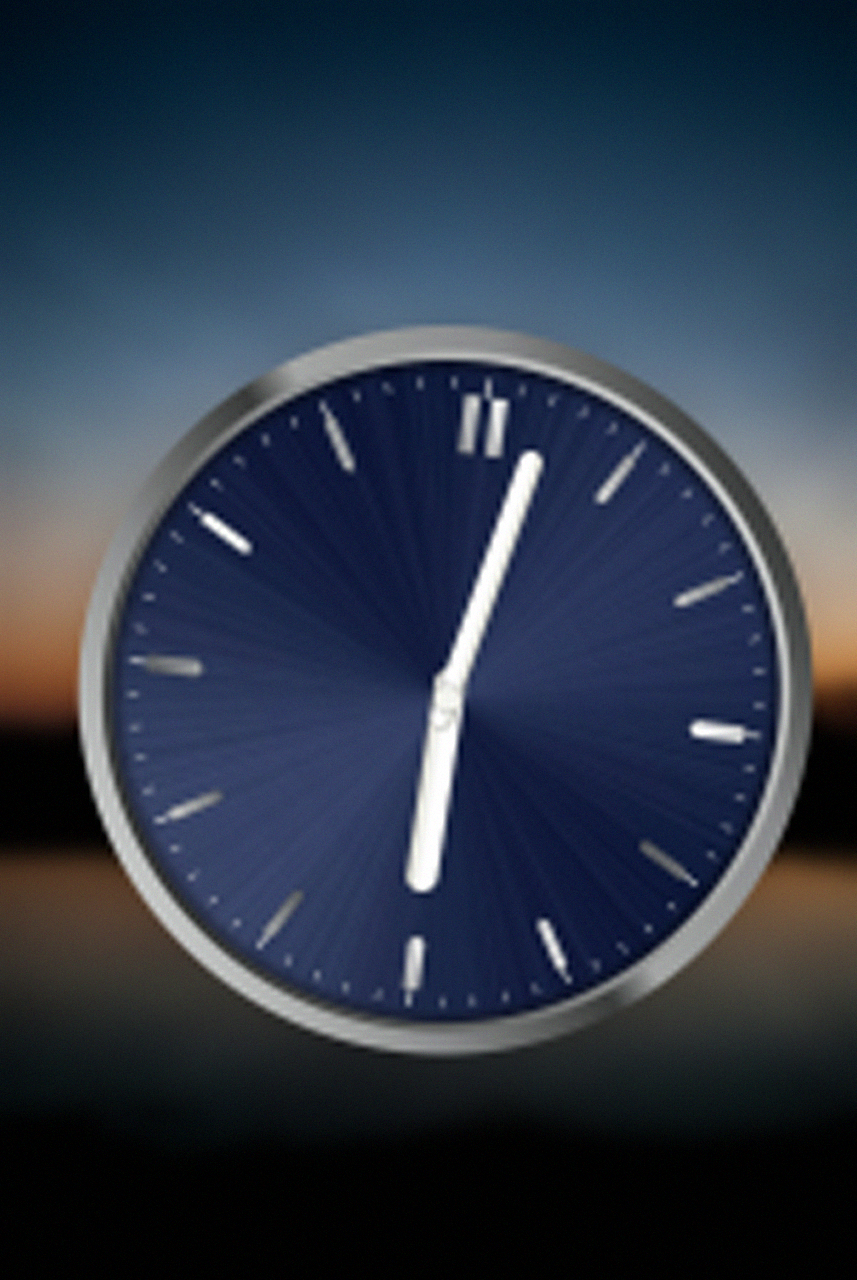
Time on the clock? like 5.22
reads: 6.02
